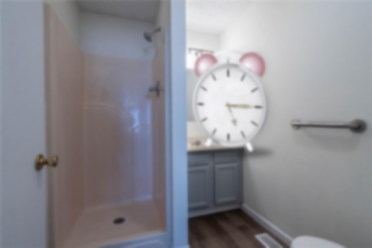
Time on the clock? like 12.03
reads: 5.15
